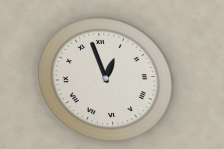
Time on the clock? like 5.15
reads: 12.58
